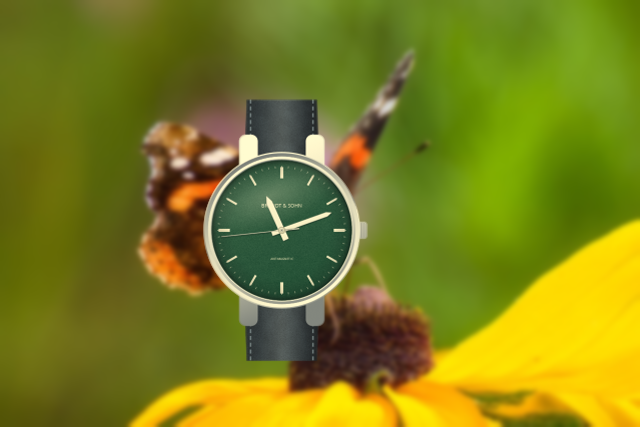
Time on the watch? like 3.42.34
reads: 11.11.44
